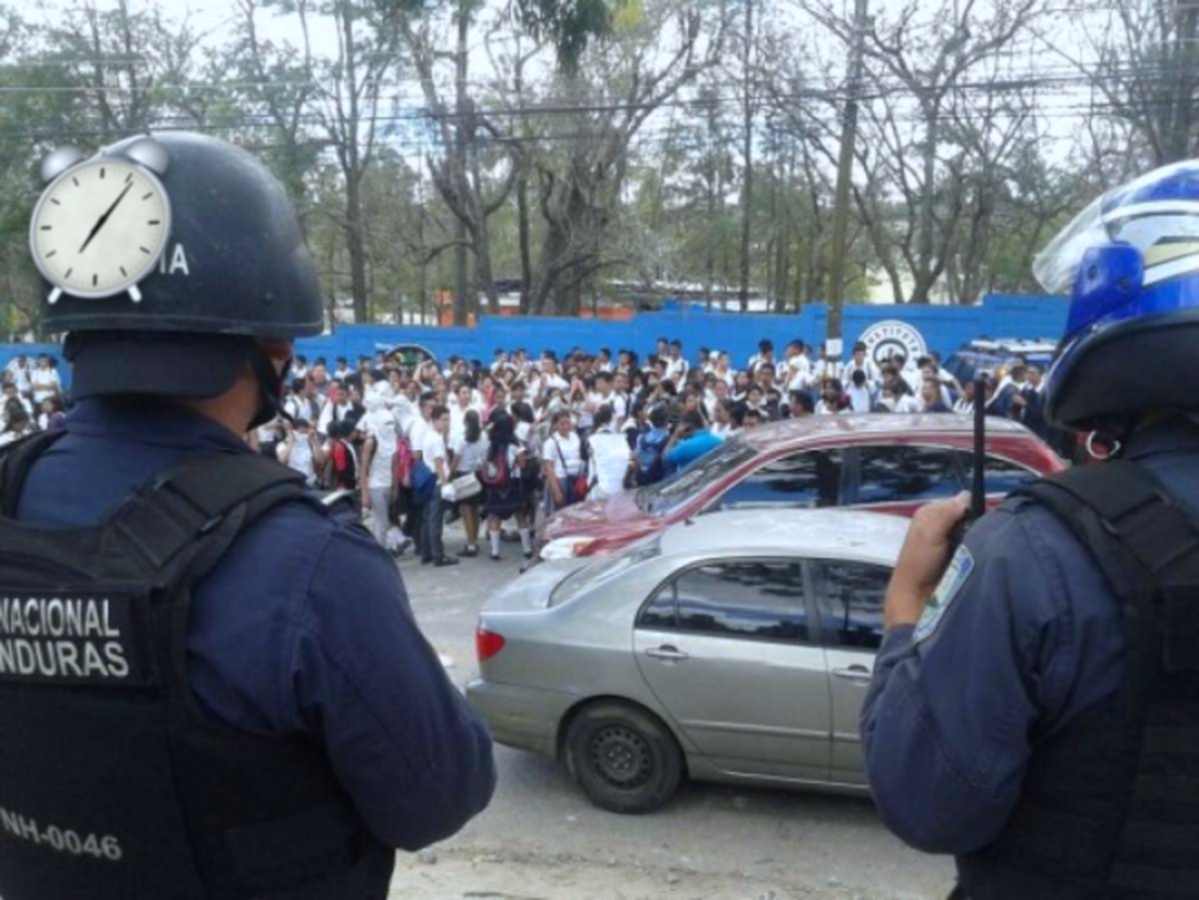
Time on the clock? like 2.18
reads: 7.06
